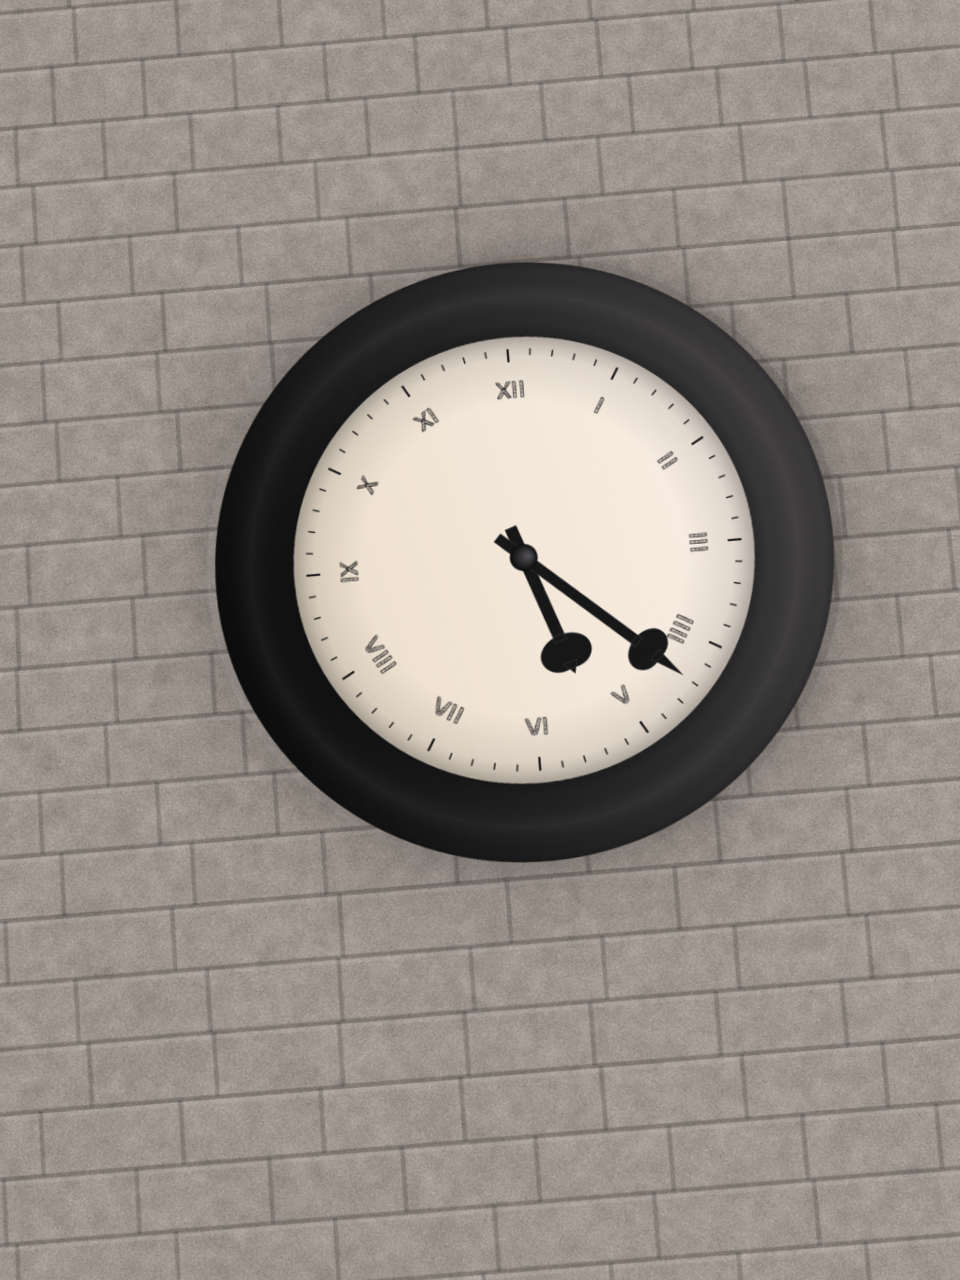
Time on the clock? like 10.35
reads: 5.22
